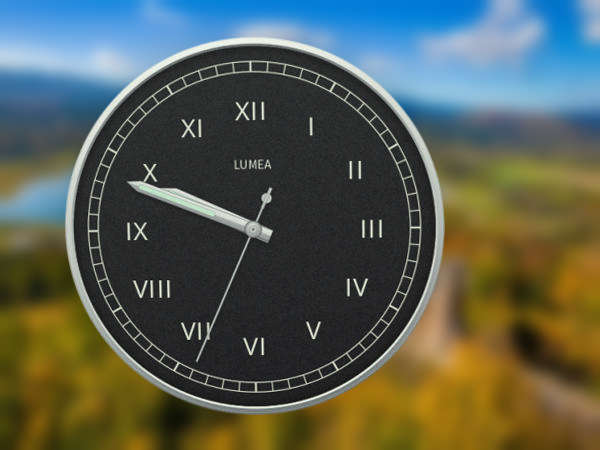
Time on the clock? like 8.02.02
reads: 9.48.34
